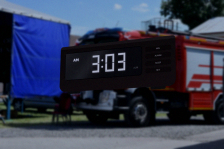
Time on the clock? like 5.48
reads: 3.03
